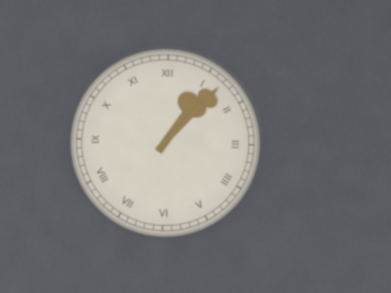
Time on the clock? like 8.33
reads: 1.07
